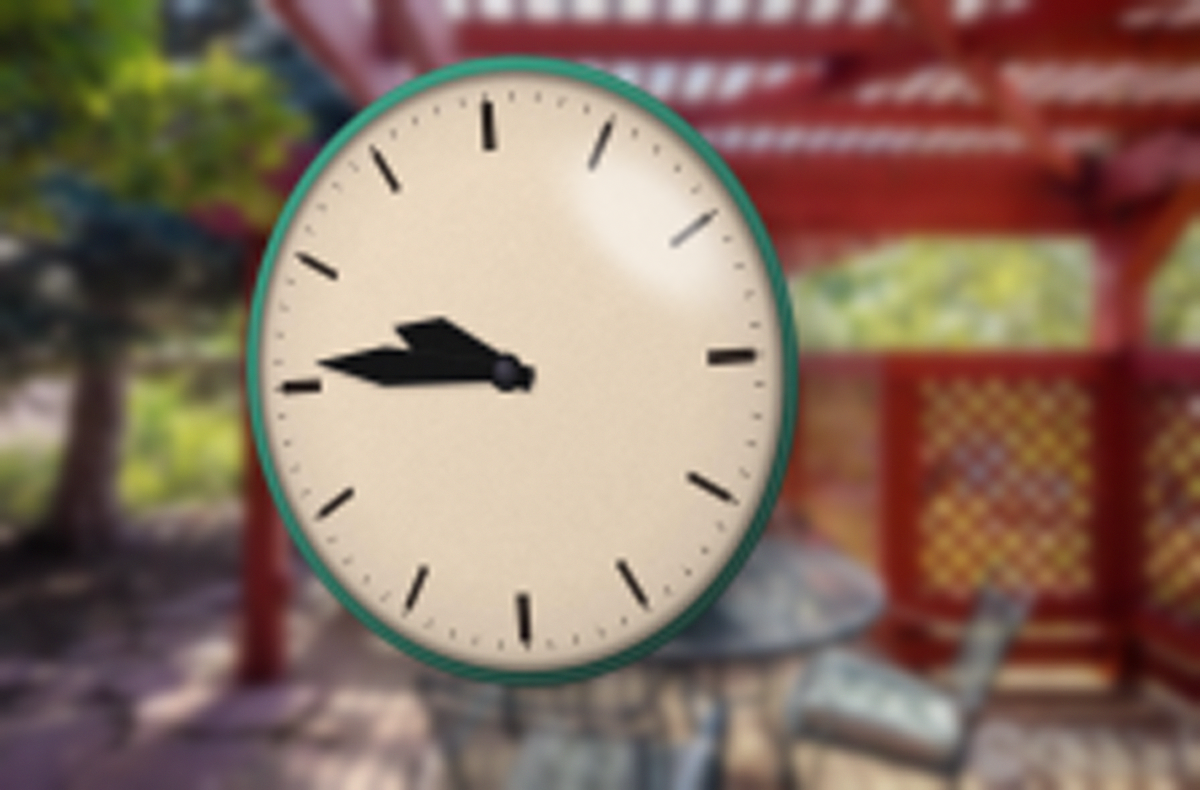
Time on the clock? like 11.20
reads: 9.46
